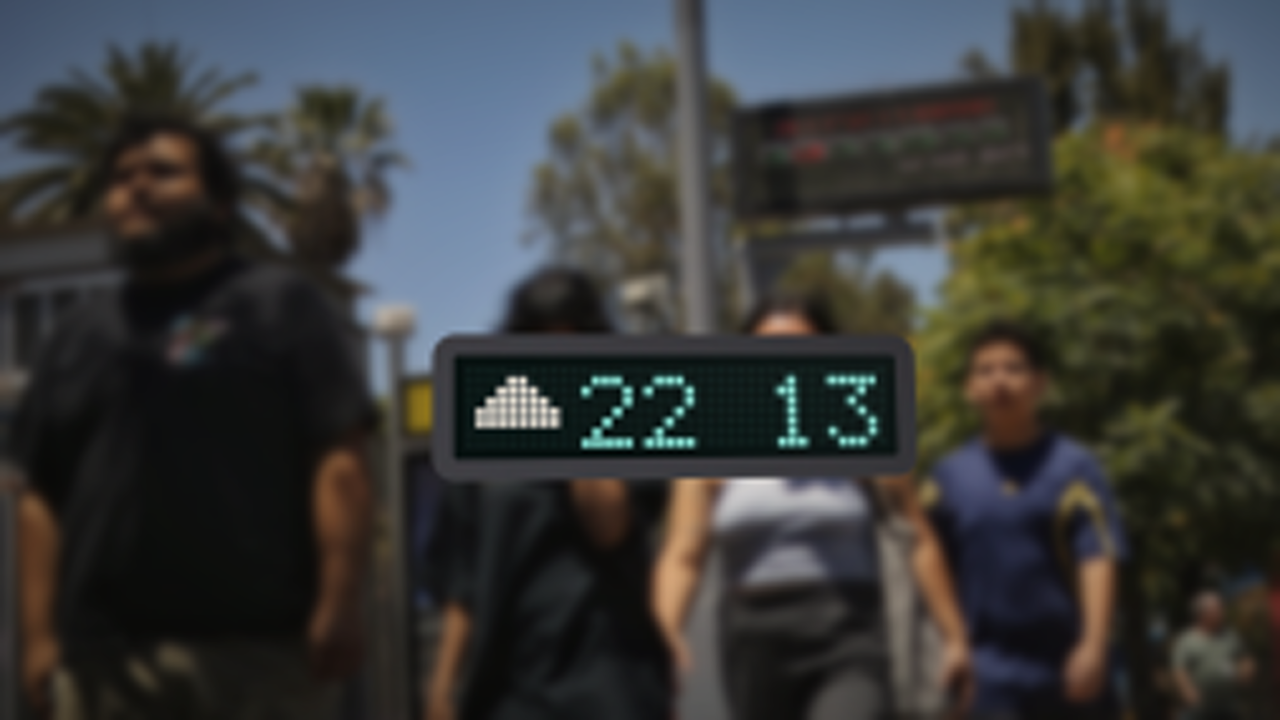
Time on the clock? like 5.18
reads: 22.13
